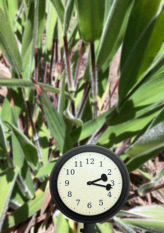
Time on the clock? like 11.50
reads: 2.17
